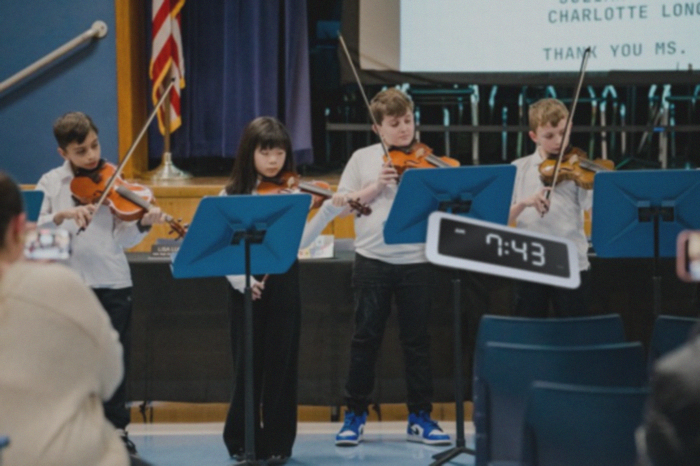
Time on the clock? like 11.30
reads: 7.43
